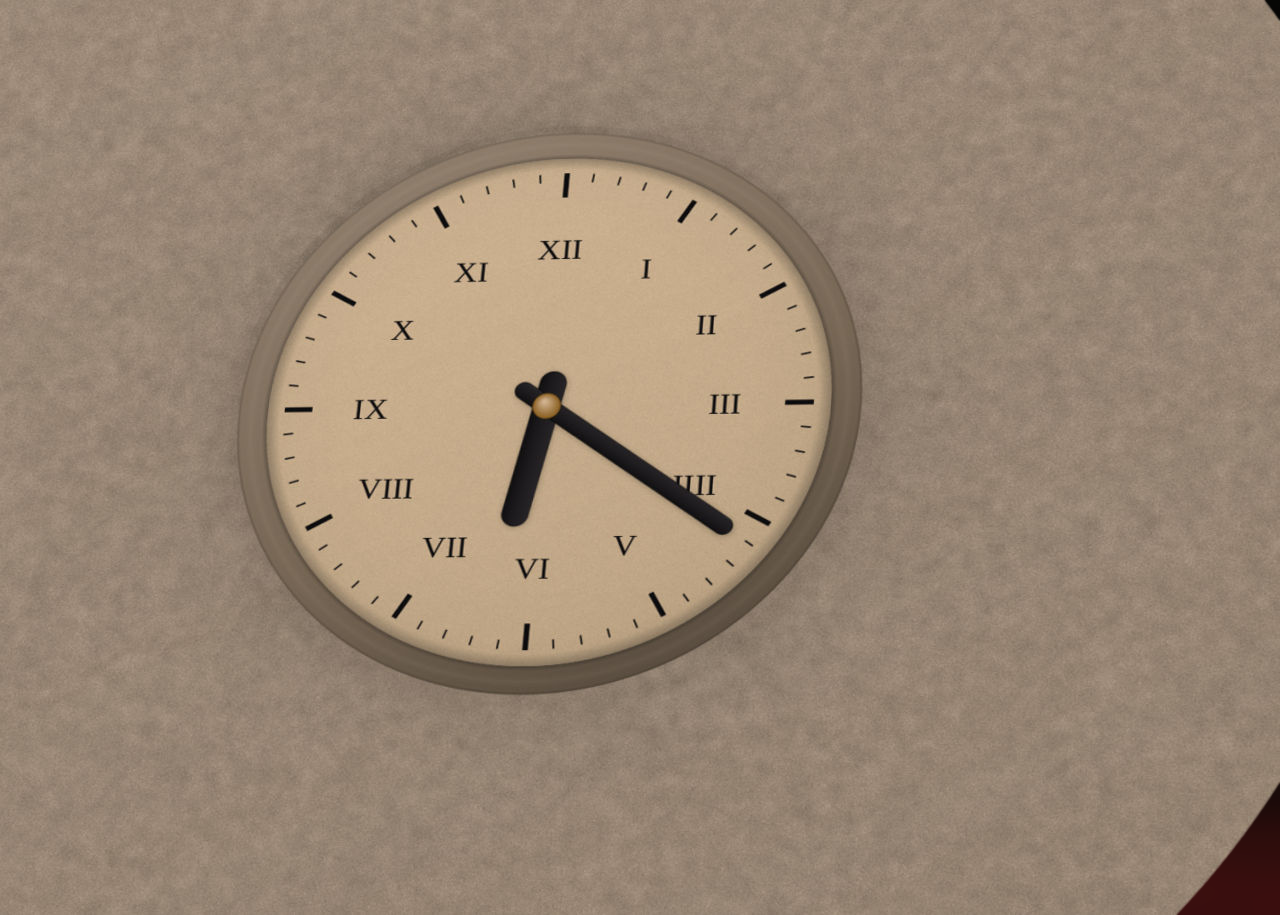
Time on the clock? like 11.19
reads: 6.21
